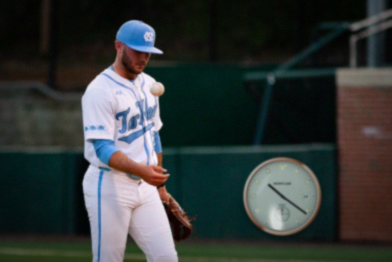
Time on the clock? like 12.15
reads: 10.21
